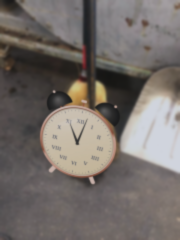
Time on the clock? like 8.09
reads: 11.02
